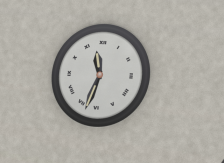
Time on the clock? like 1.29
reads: 11.33
